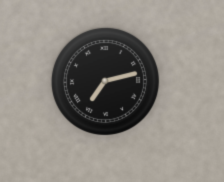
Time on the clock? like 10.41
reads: 7.13
